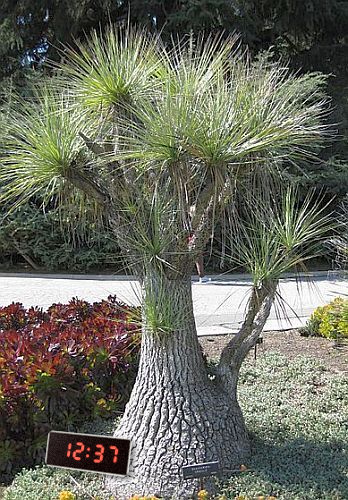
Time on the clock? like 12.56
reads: 12.37
